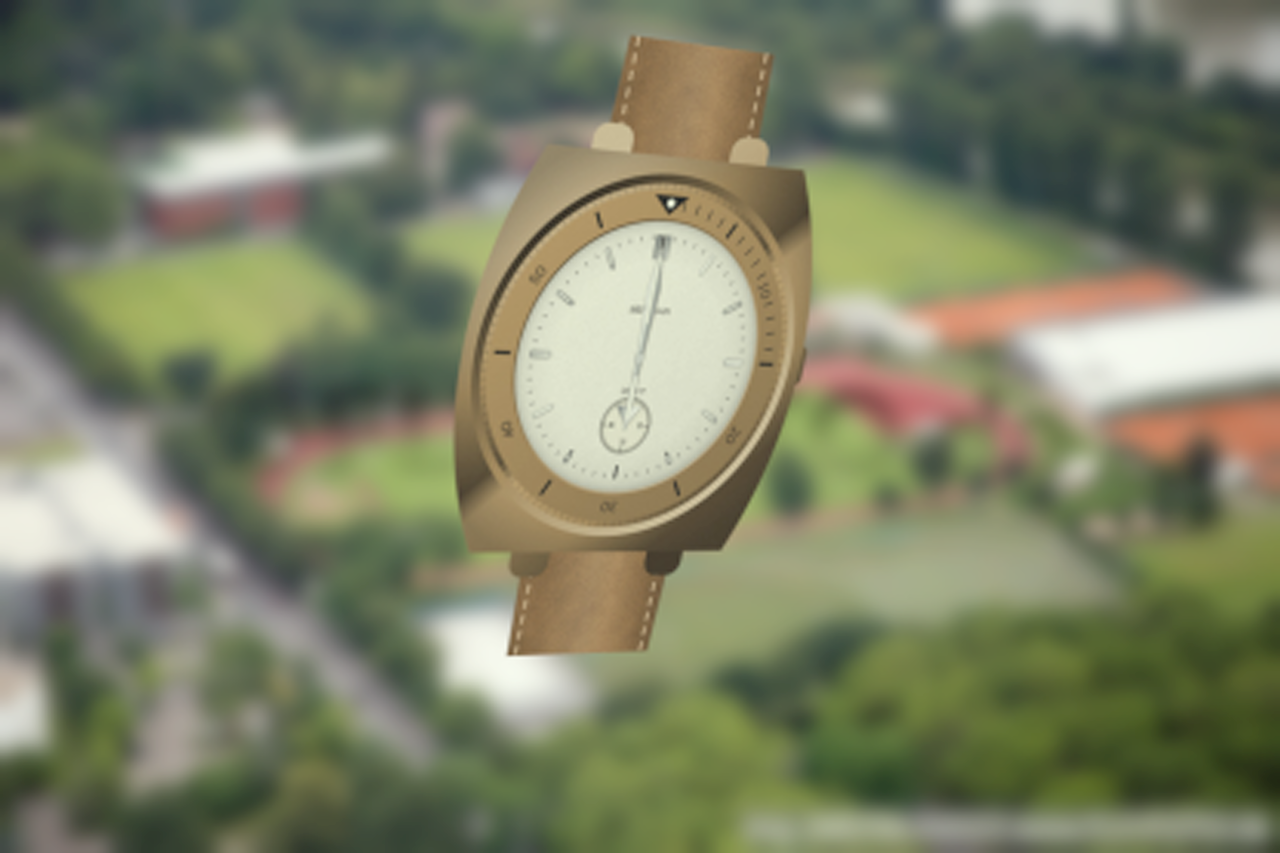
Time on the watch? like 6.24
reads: 6.00
